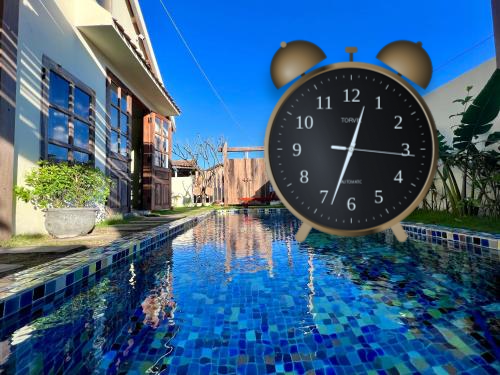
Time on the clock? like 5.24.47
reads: 12.33.16
